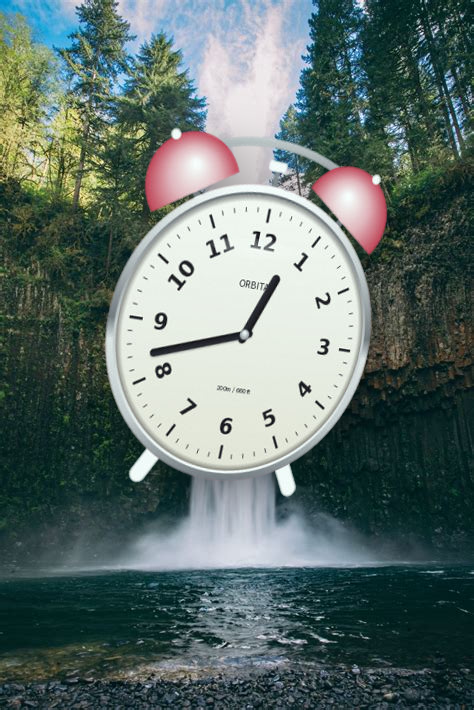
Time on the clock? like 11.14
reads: 12.42
